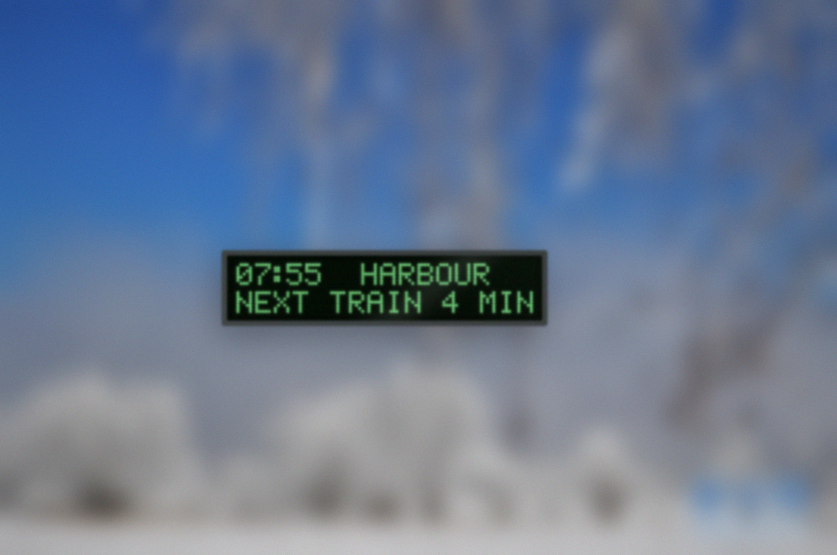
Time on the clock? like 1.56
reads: 7.55
